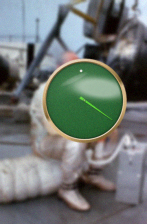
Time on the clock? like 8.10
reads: 4.22
